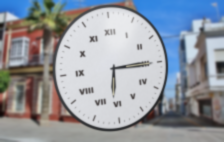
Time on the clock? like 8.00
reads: 6.15
